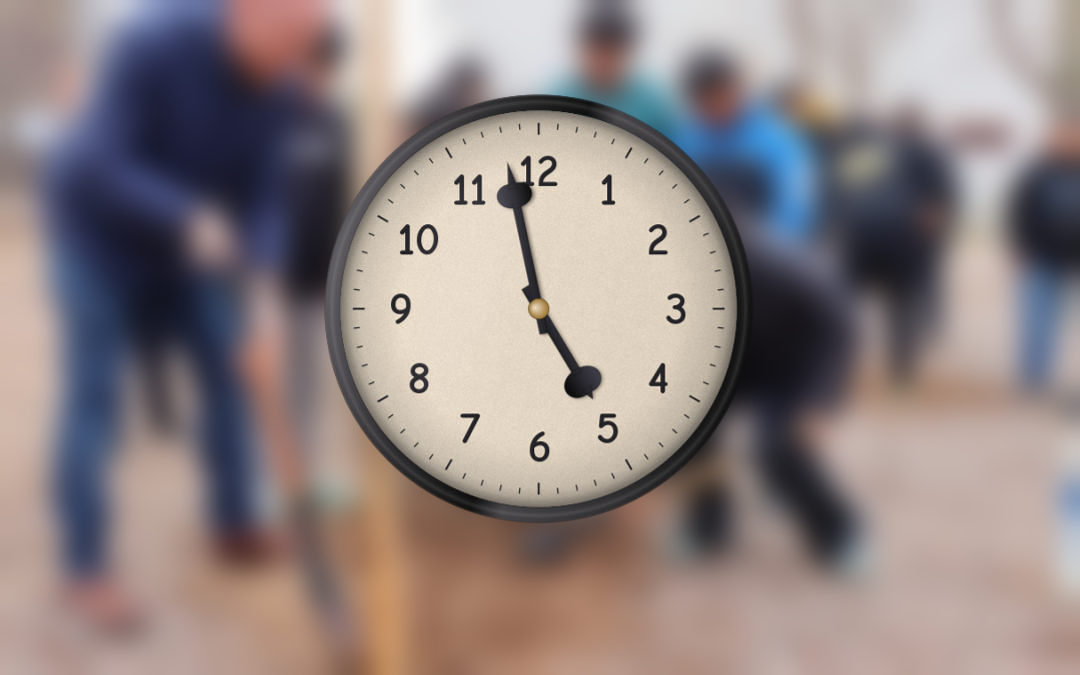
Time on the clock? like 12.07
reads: 4.58
